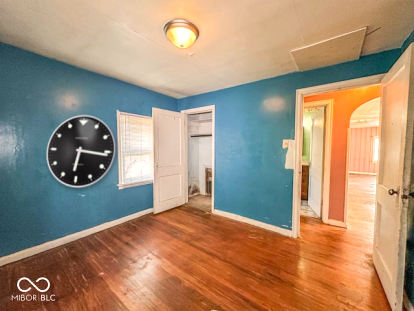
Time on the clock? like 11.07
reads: 6.16
